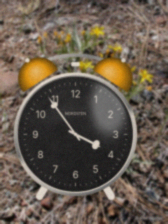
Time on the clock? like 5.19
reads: 3.54
